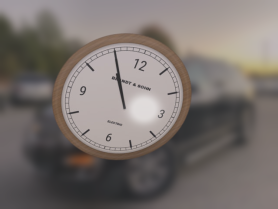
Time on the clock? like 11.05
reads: 10.55
